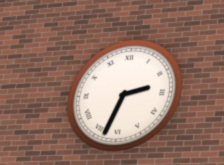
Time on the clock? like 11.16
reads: 2.33
